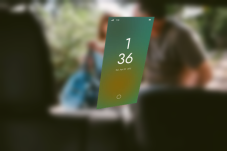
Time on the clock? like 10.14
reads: 1.36
